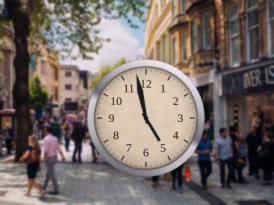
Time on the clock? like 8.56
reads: 4.58
